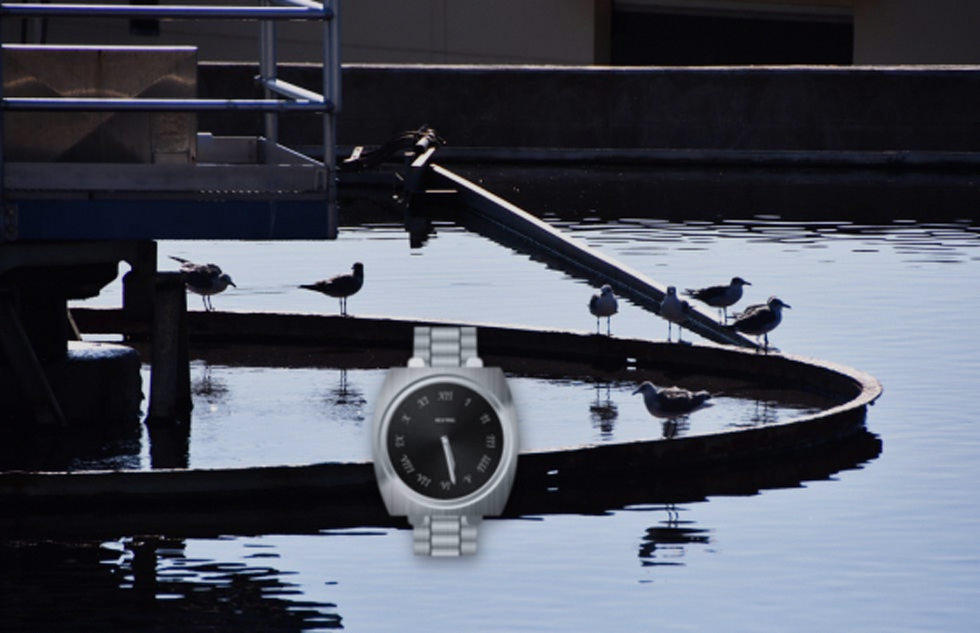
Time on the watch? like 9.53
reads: 5.28
